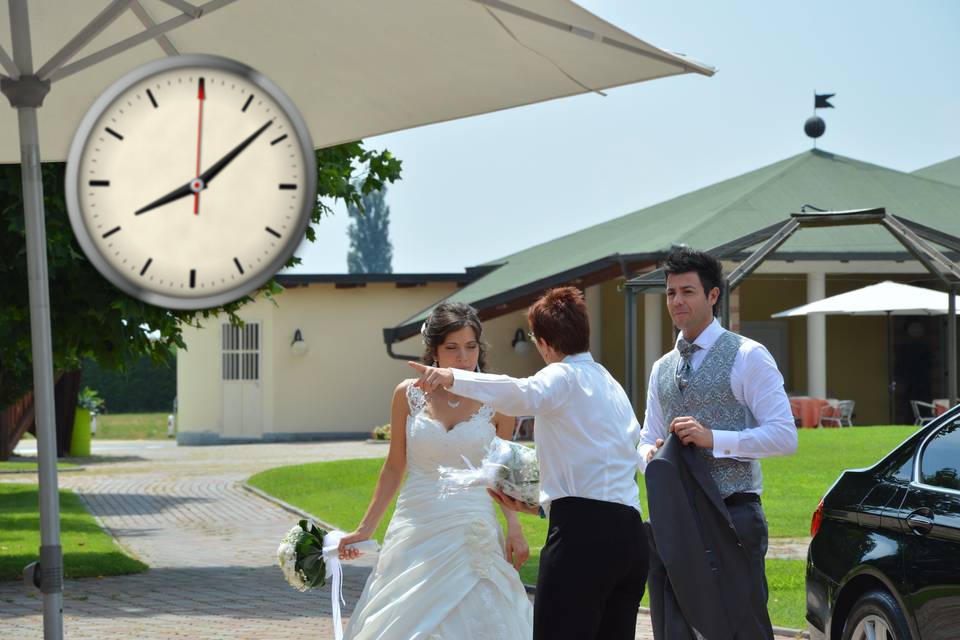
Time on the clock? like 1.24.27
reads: 8.08.00
